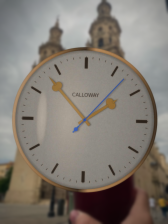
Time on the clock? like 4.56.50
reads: 1.53.07
